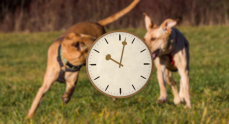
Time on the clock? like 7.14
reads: 10.02
